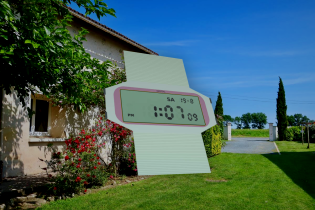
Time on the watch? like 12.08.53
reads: 1.07.09
